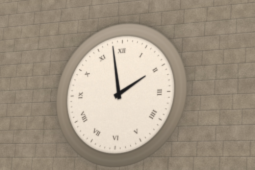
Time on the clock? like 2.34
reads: 1.58
